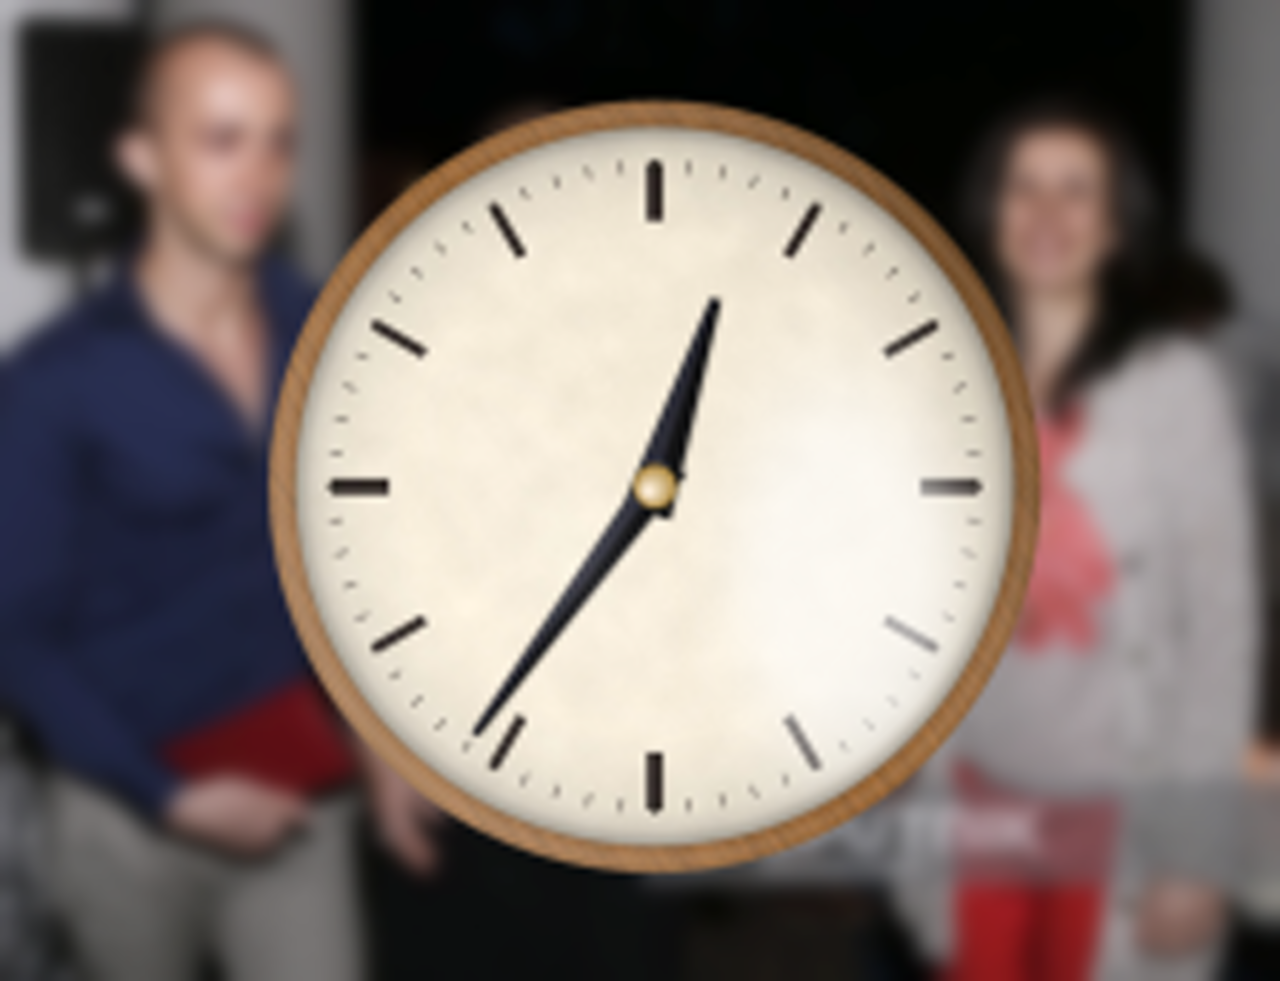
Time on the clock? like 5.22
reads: 12.36
